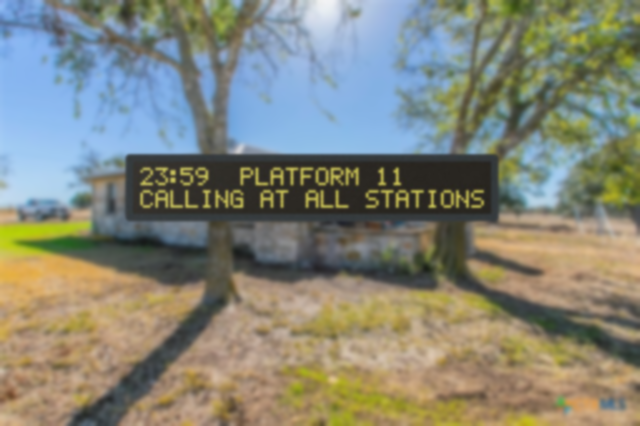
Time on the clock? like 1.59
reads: 23.59
